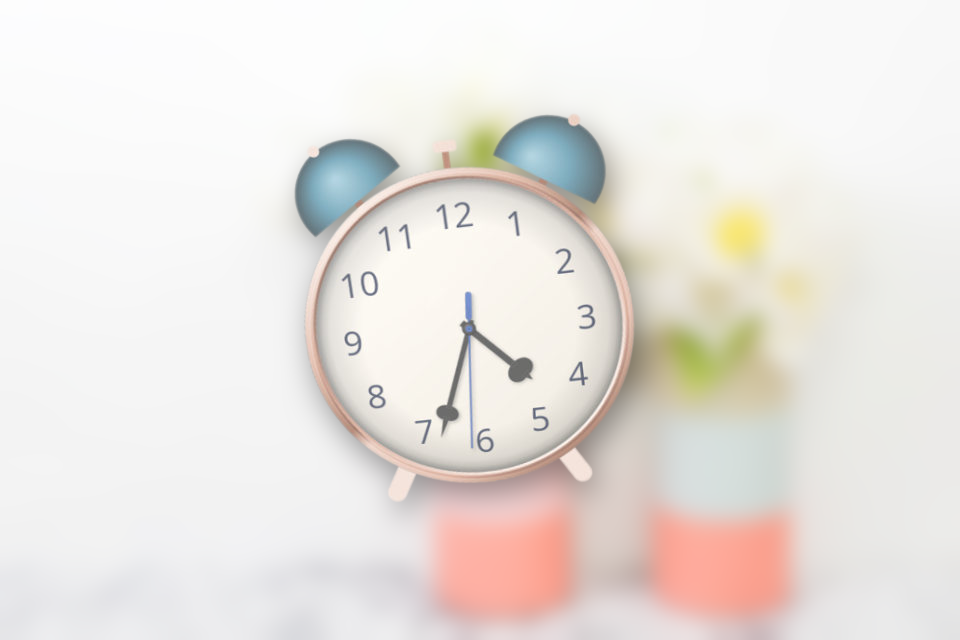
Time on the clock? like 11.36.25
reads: 4.33.31
